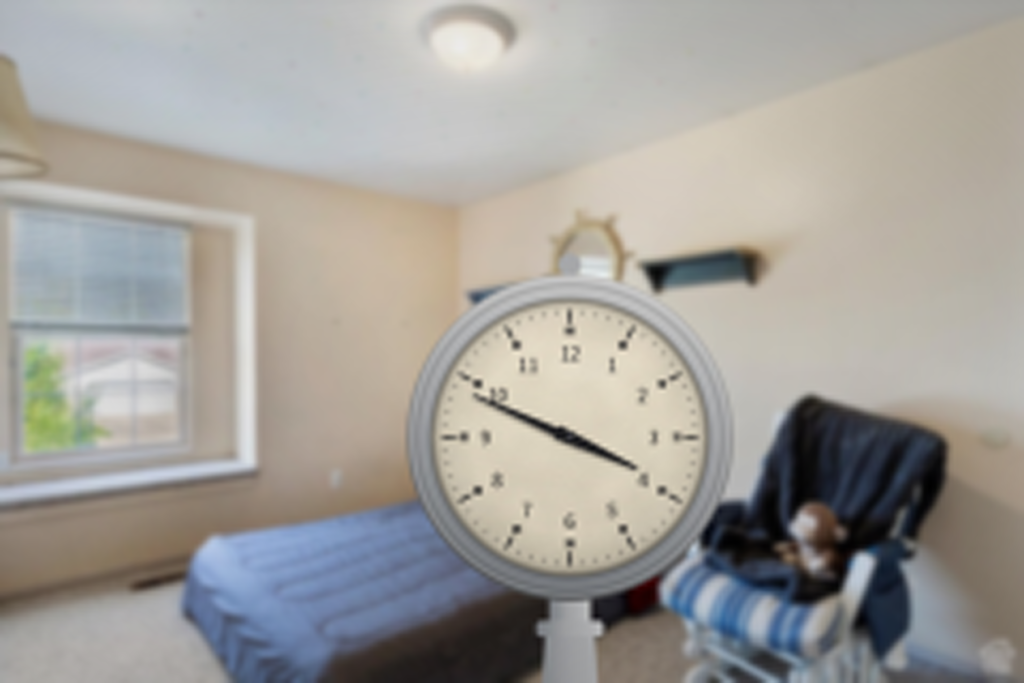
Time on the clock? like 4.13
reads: 3.49
